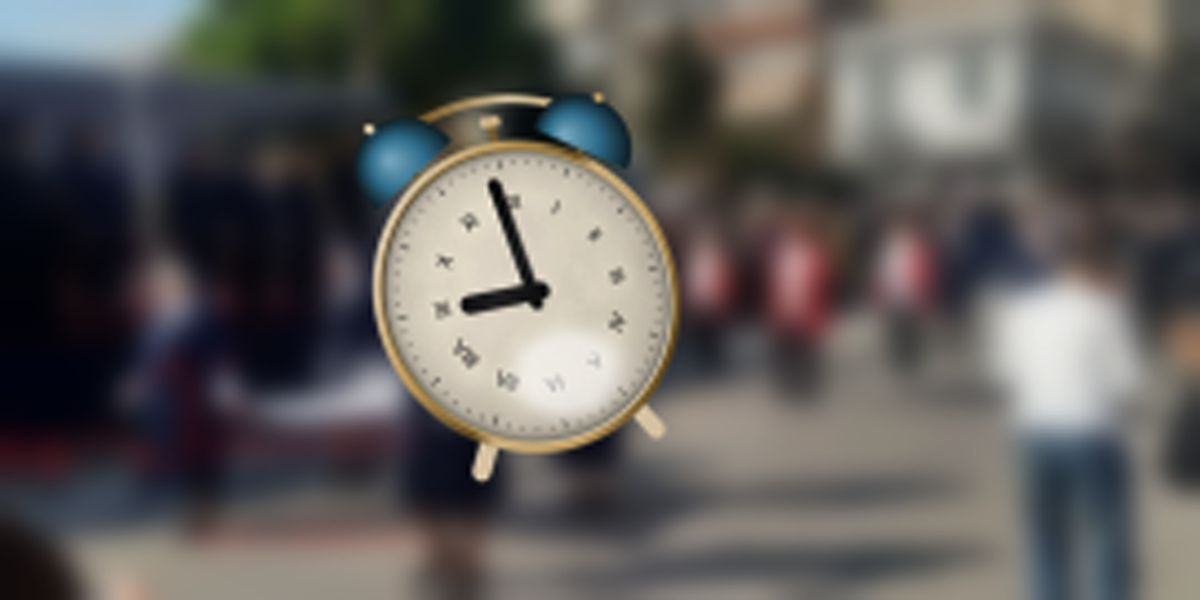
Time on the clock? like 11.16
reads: 8.59
